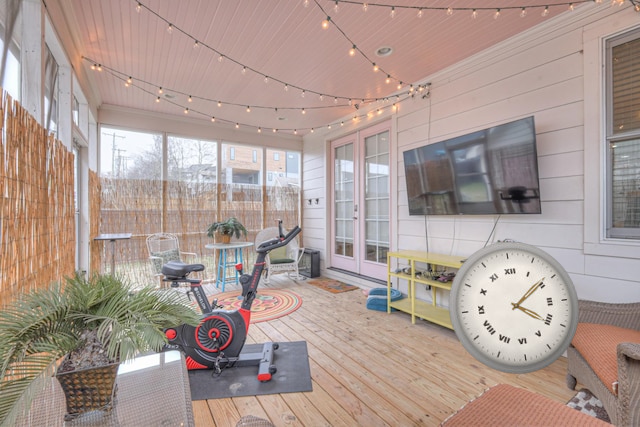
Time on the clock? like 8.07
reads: 4.09
